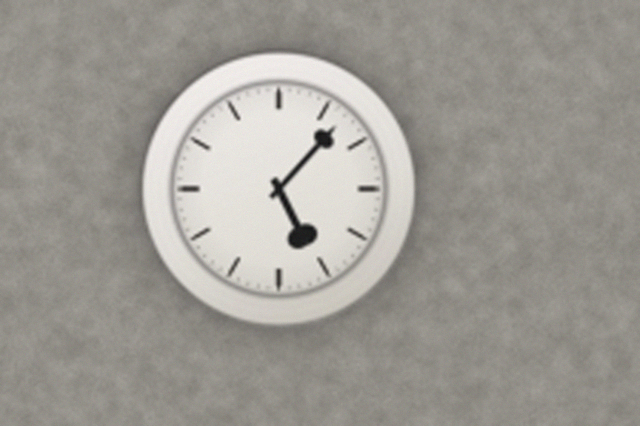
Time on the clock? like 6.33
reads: 5.07
